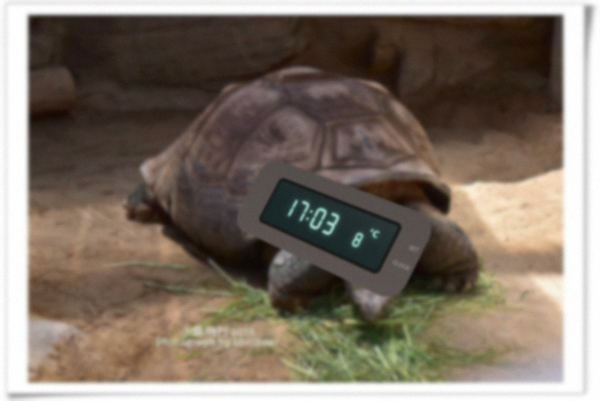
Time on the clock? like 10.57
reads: 17.03
